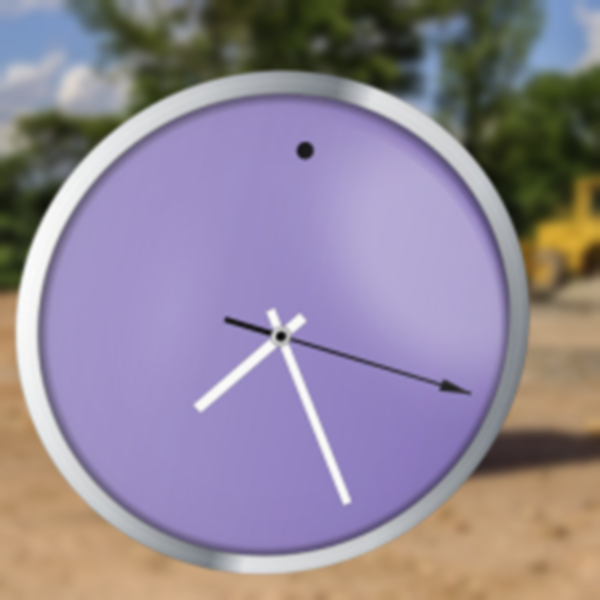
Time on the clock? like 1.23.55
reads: 7.25.17
